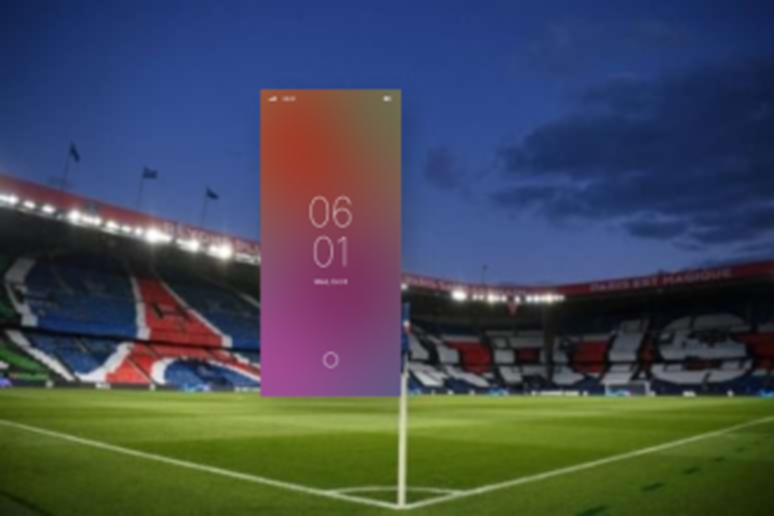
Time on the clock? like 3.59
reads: 6.01
